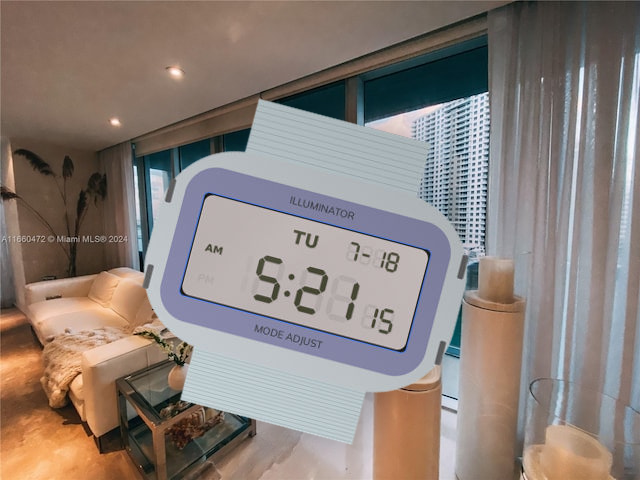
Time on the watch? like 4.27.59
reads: 5.21.15
